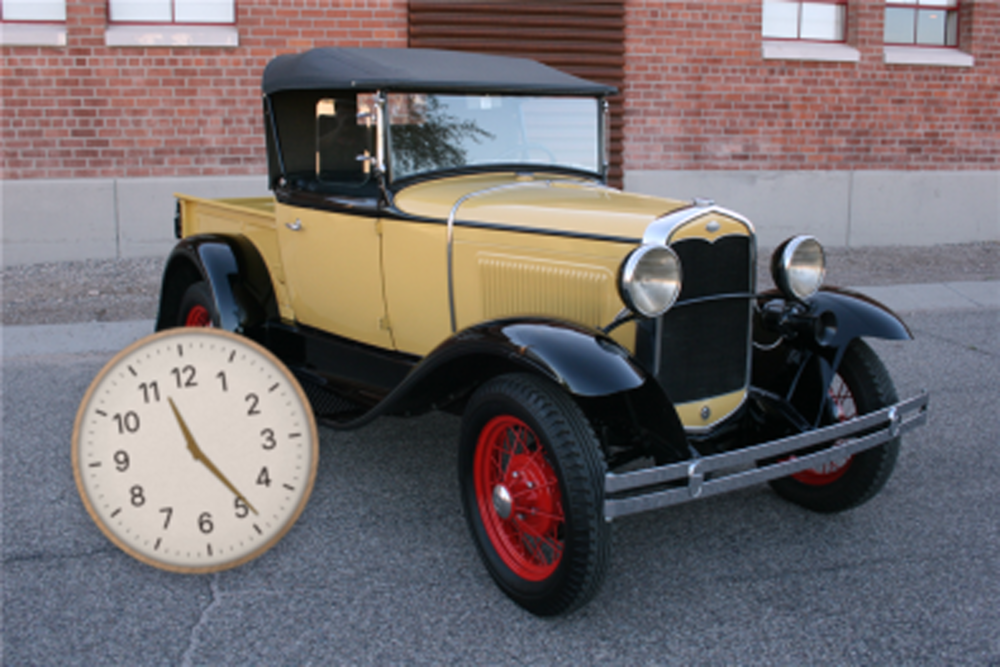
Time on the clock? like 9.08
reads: 11.24
